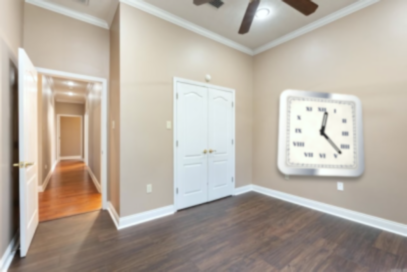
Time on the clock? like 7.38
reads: 12.23
